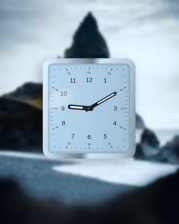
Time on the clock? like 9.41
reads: 9.10
